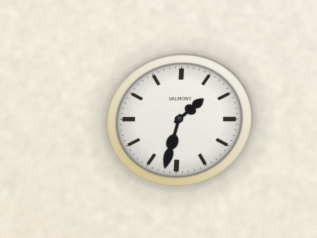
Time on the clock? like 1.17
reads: 1.32
